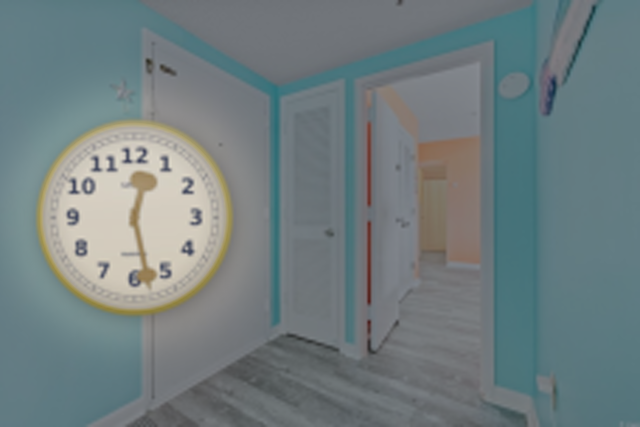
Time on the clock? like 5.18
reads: 12.28
